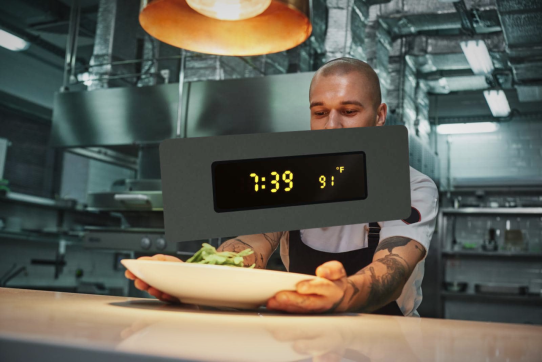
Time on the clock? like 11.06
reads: 7.39
